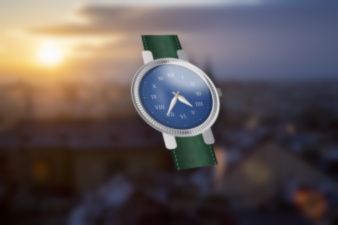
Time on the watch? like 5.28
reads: 4.36
